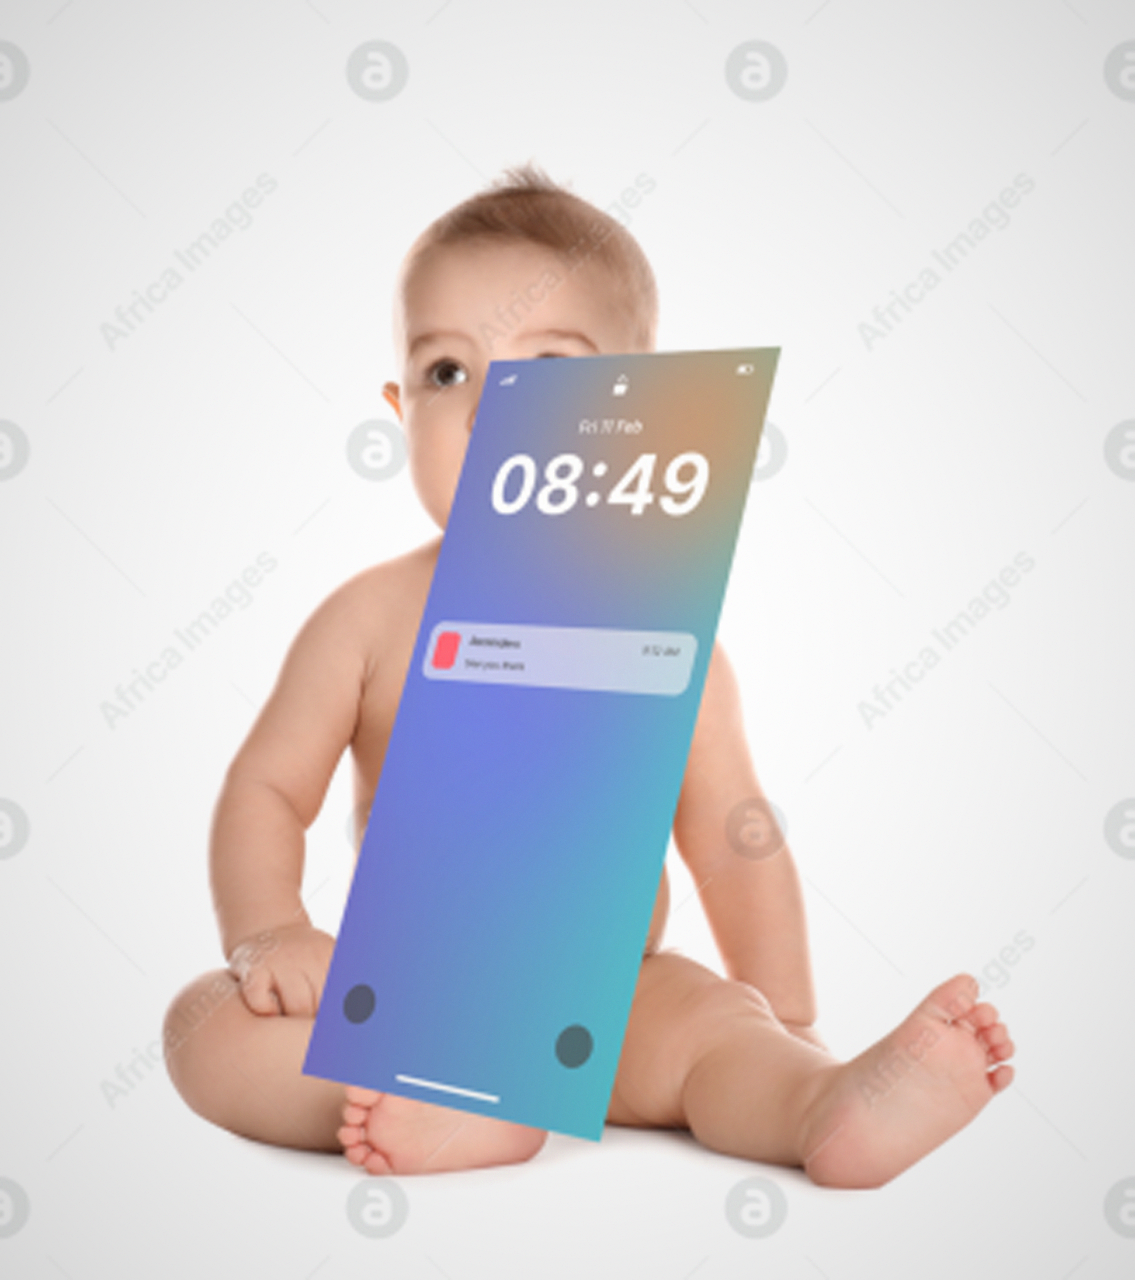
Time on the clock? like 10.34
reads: 8.49
